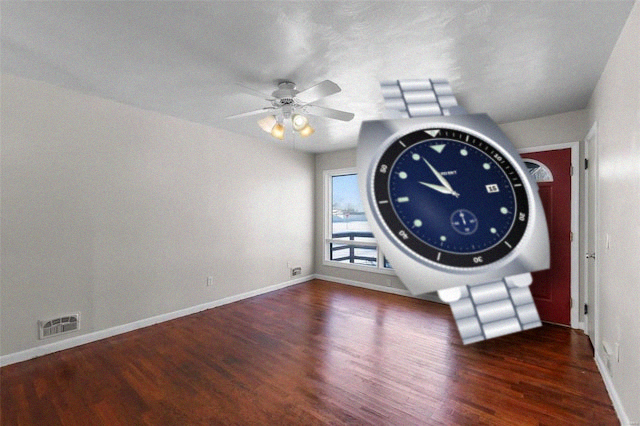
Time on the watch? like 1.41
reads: 9.56
